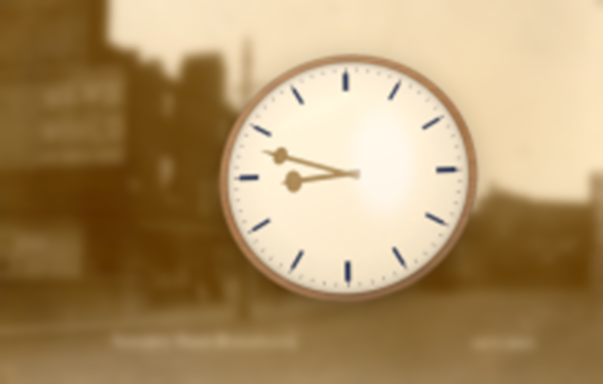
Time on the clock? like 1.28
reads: 8.48
